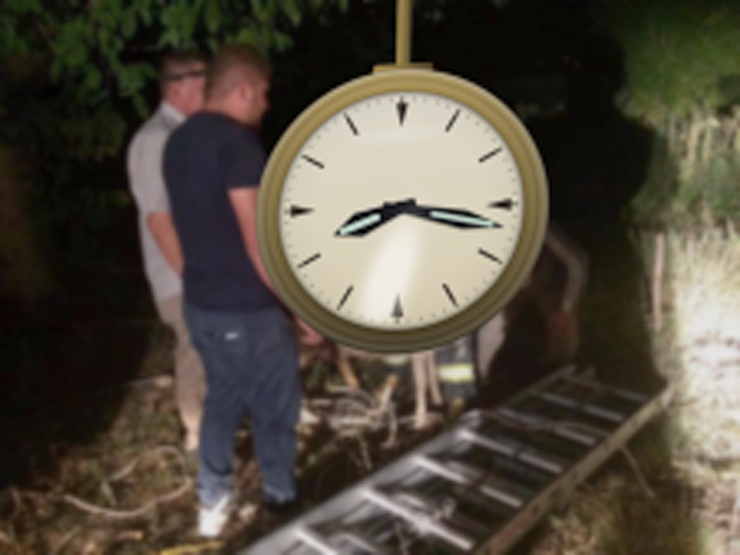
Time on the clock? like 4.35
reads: 8.17
